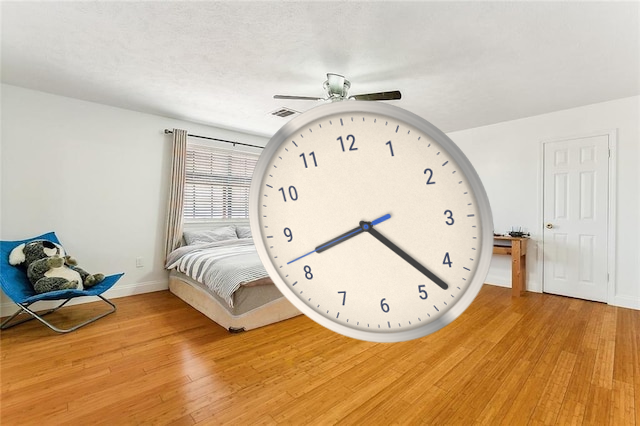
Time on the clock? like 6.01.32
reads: 8.22.42
